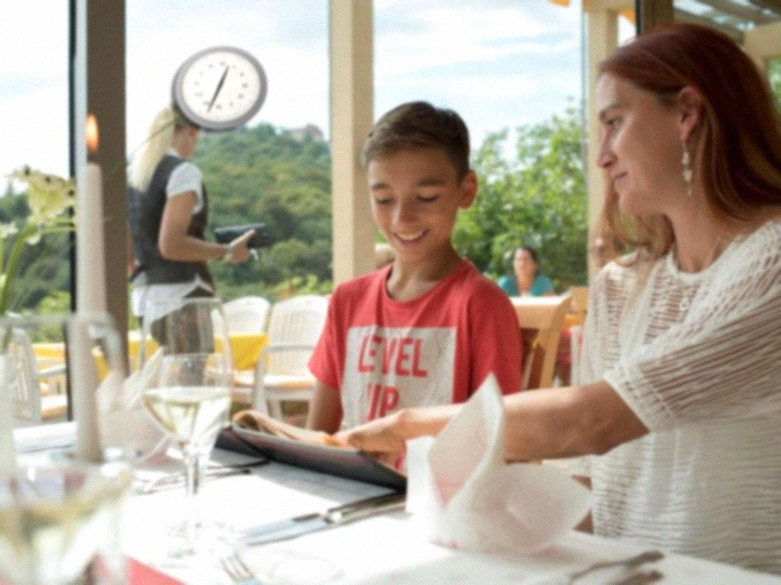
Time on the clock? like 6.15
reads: 12.33
